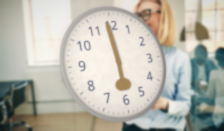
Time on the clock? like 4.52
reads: 5.59
